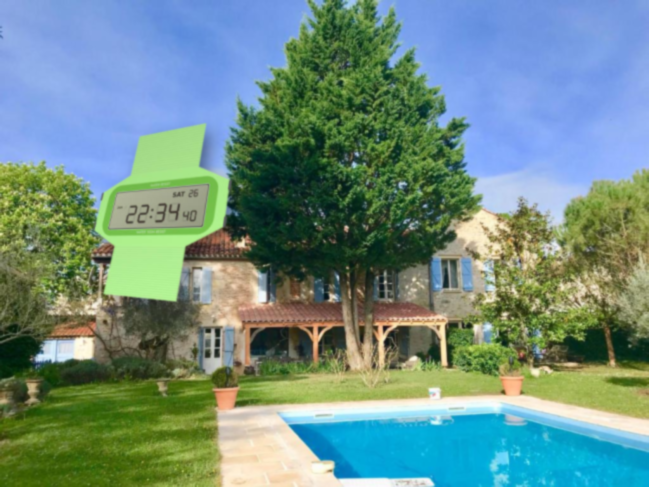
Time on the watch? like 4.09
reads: 22.34
